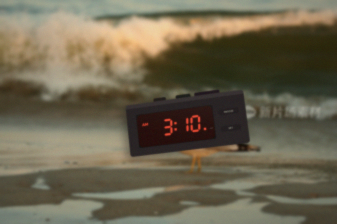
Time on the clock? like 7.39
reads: 3.10
